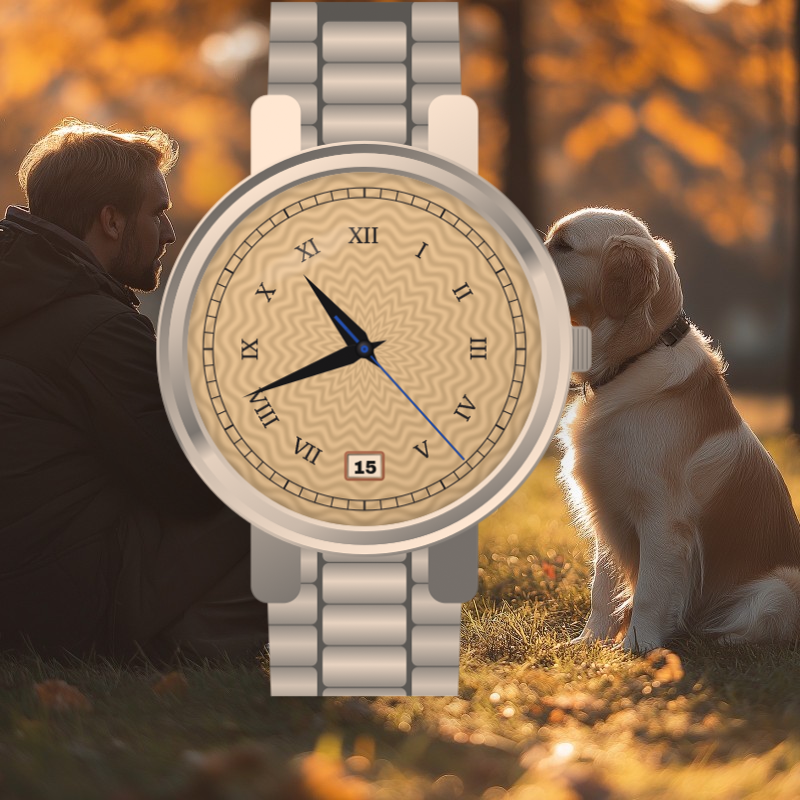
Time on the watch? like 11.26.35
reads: 10.41.23
